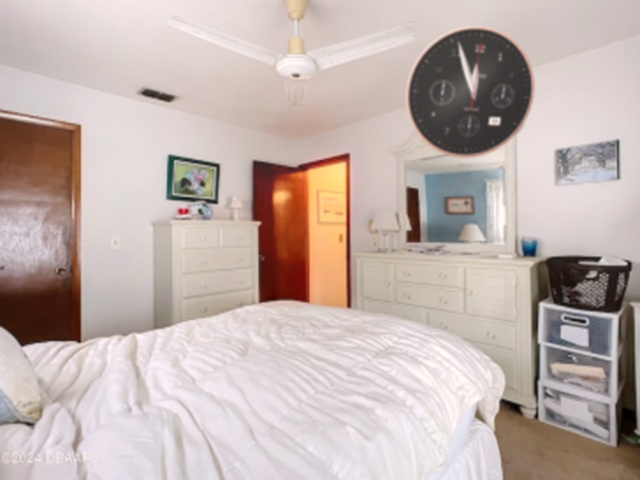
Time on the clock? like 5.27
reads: 11.56
